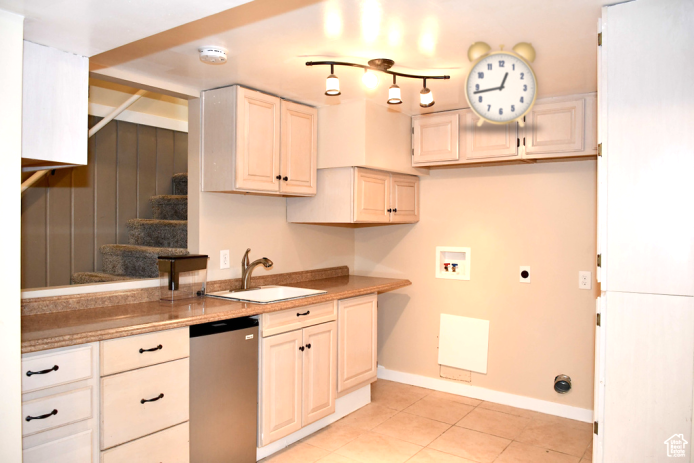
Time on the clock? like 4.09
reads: 12.43
